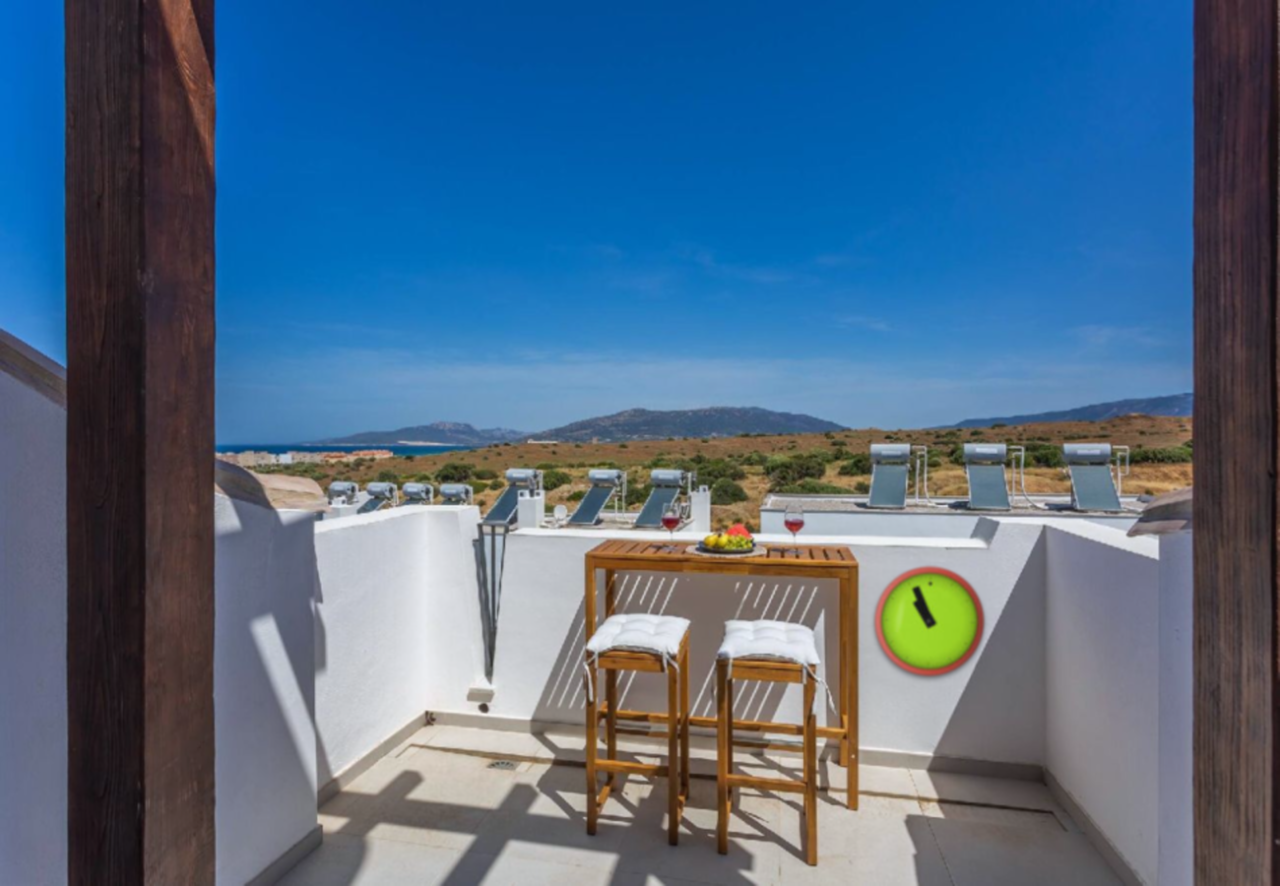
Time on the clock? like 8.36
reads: 10.56
